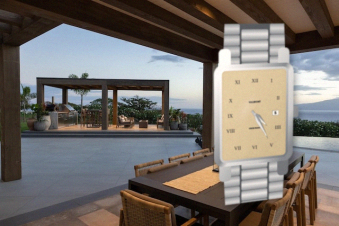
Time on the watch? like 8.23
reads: 4.25
